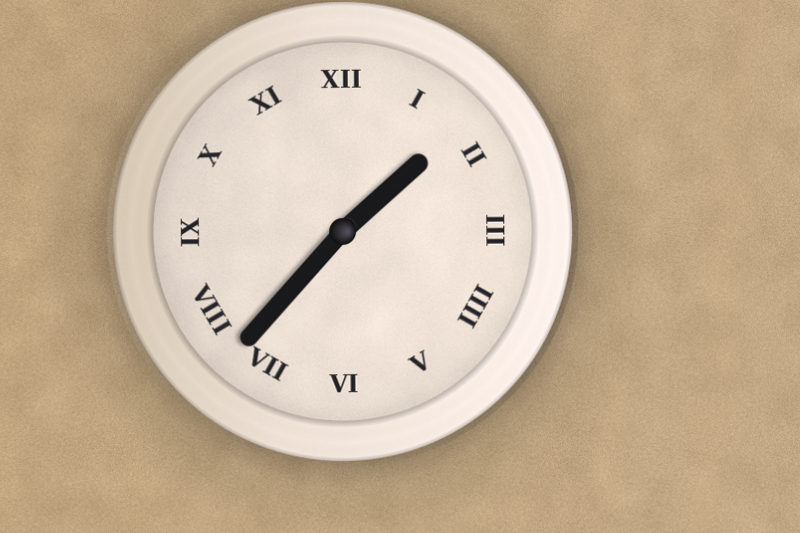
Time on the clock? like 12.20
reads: 1.37
